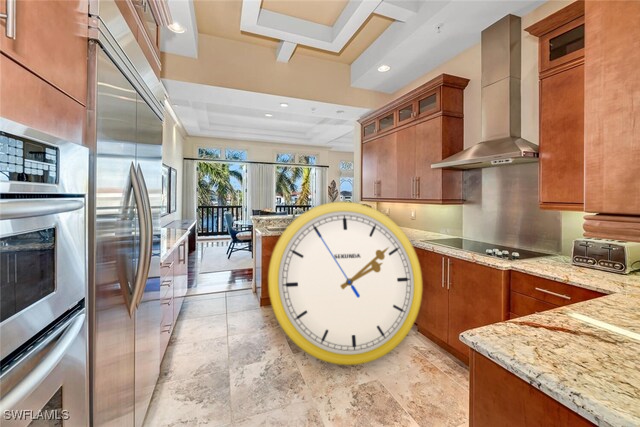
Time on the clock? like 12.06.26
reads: 2.08.55
